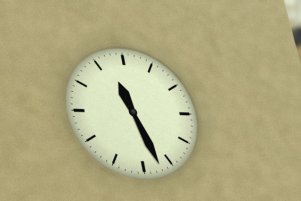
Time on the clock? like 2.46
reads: 11.27
